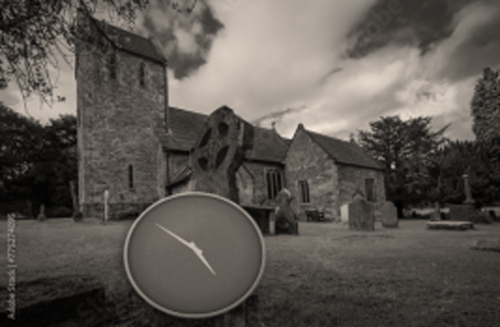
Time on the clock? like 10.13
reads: 4.51
